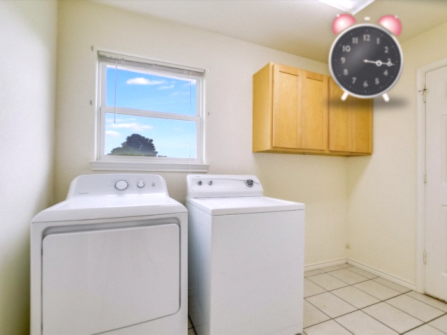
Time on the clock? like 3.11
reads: 3.16
